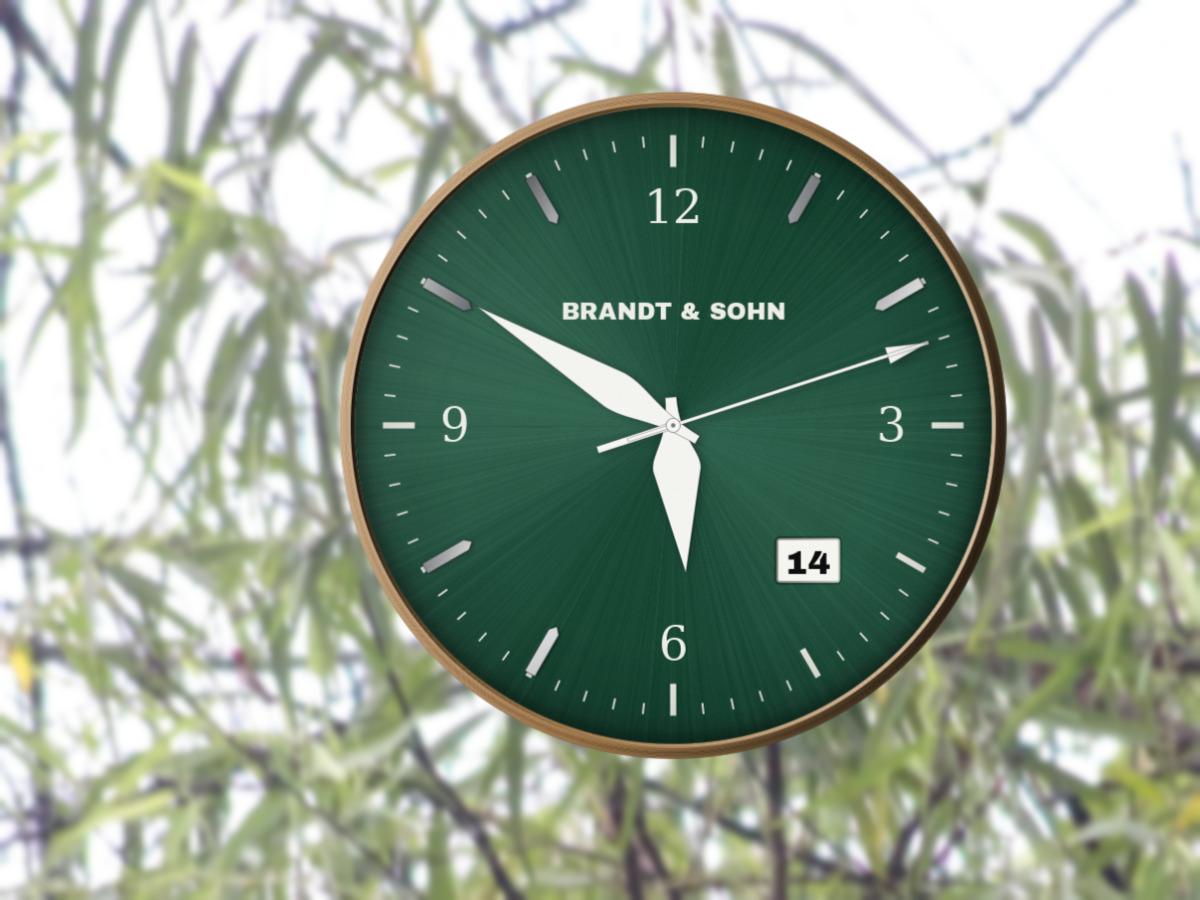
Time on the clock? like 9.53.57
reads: 5.50.12
